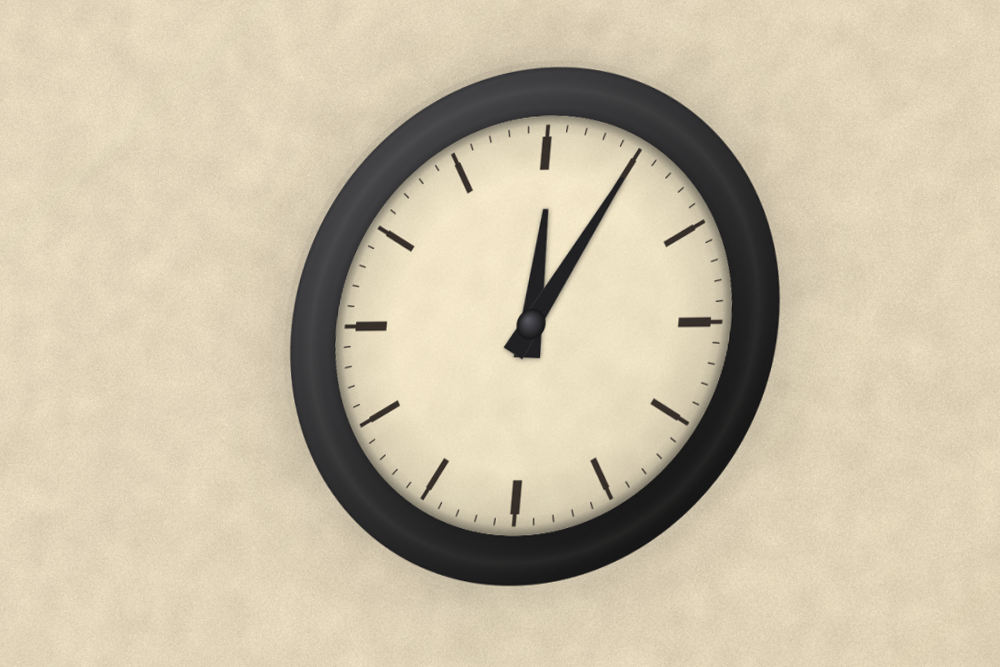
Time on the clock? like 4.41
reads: 12.05
